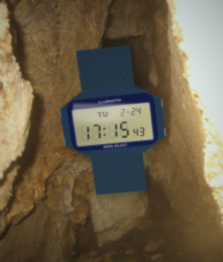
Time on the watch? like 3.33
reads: 17.15
